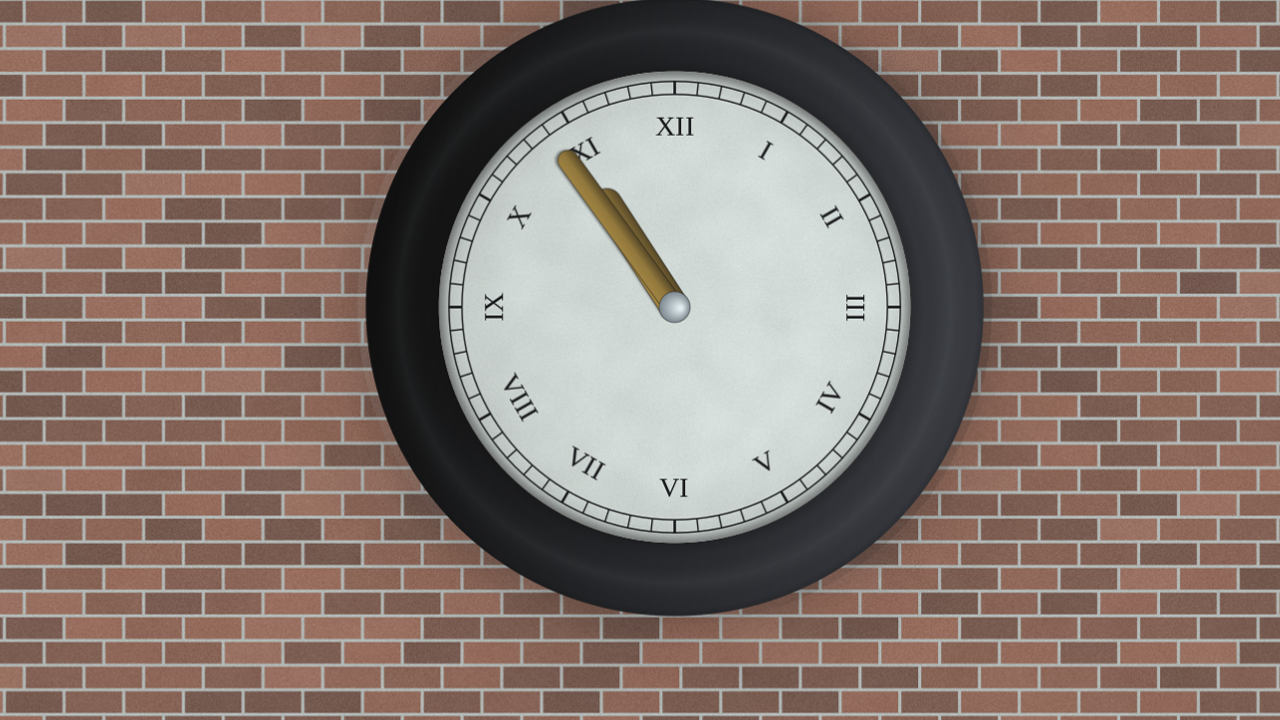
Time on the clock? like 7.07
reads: 10.54
